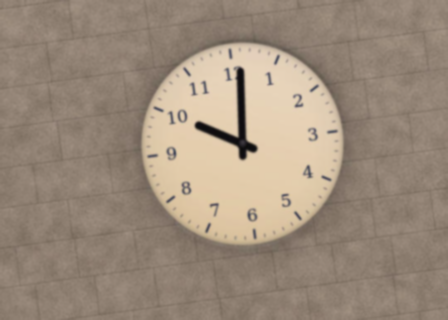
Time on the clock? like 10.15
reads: 10.01
